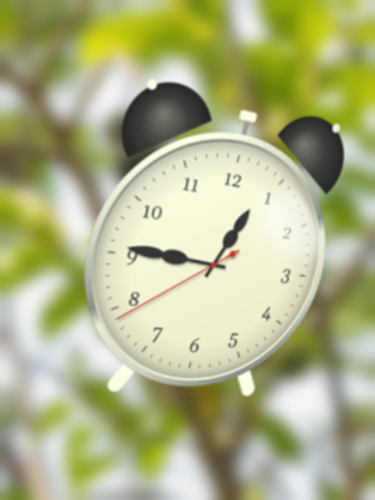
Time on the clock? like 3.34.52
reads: 12.45.39
